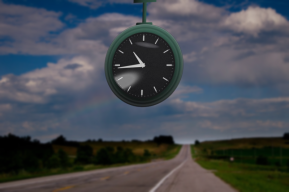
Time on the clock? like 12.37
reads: 10.44
